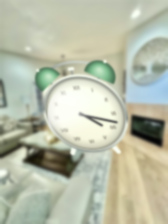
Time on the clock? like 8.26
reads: 4.18
